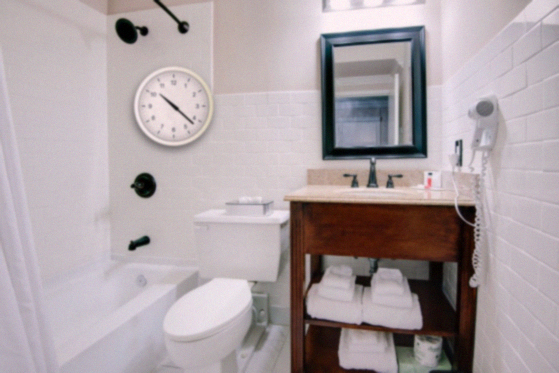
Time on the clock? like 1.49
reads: 10.22
